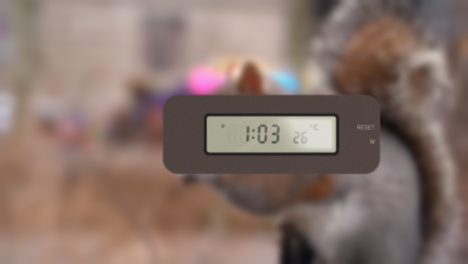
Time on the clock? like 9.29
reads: 1.03
